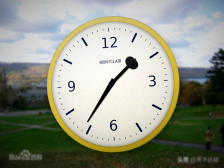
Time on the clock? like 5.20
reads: 1.36
